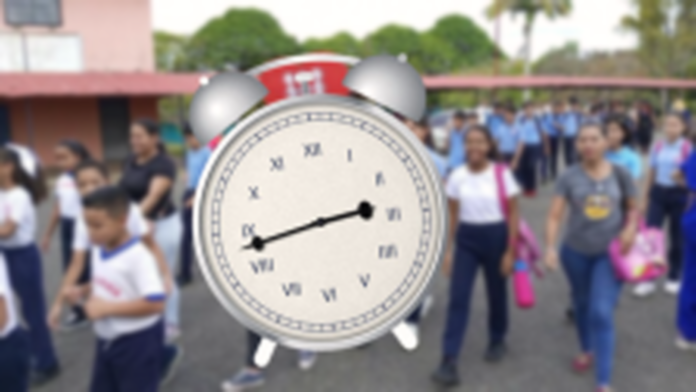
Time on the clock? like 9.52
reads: 2.43
